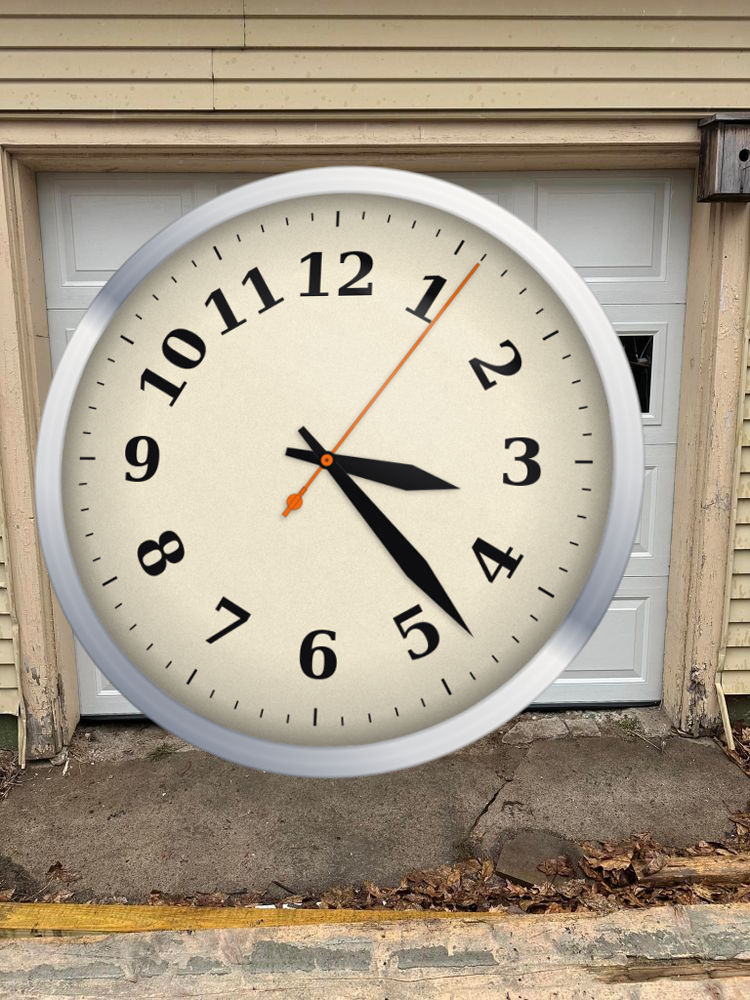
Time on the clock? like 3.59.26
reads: 3.23.06
